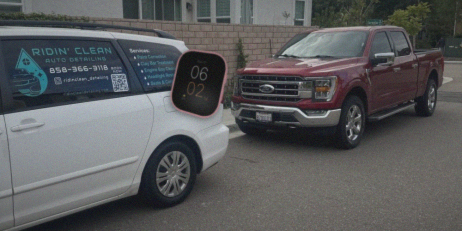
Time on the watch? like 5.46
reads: 6.02
